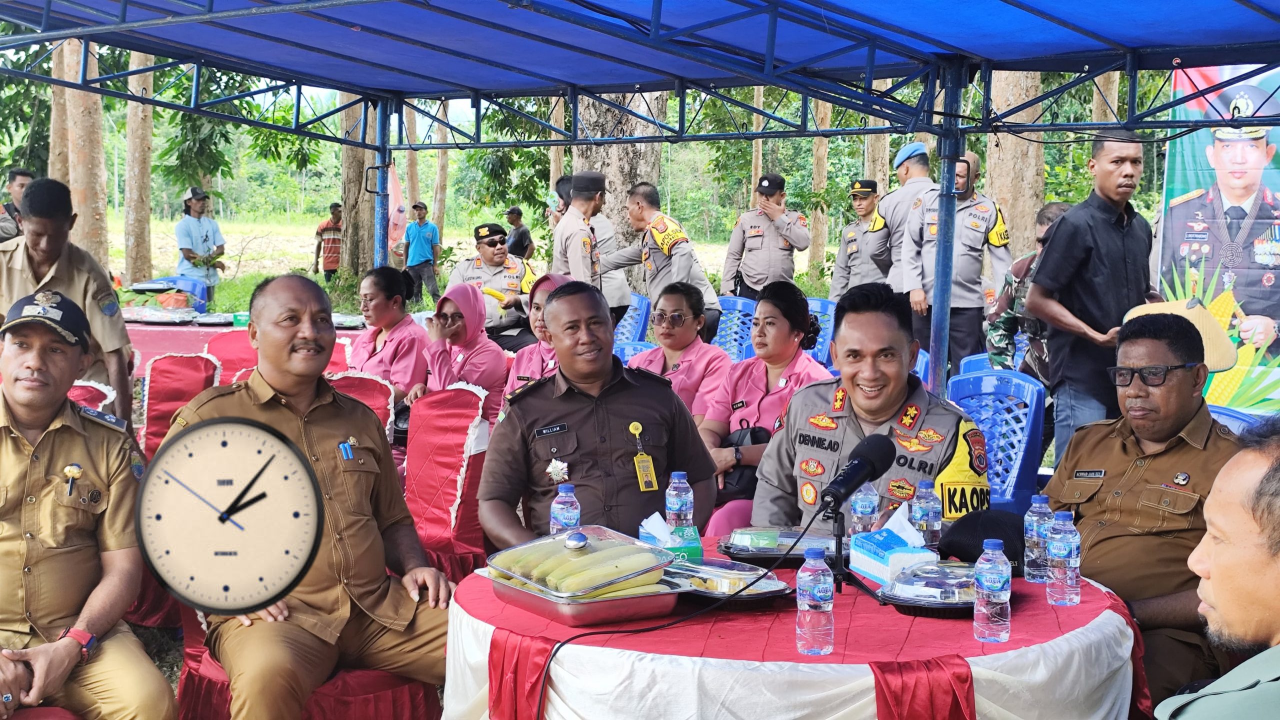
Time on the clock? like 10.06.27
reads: 2.06.51
